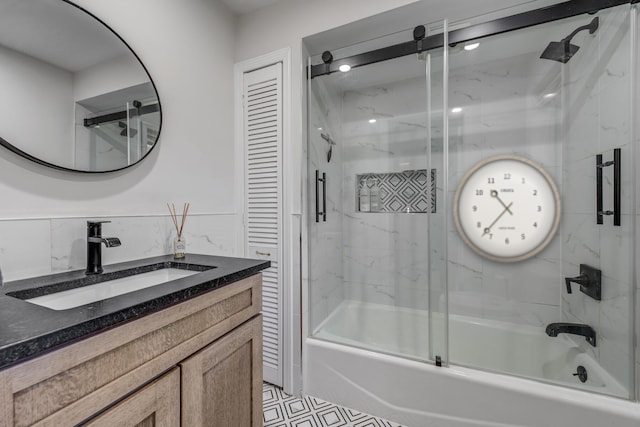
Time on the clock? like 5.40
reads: 10.37
